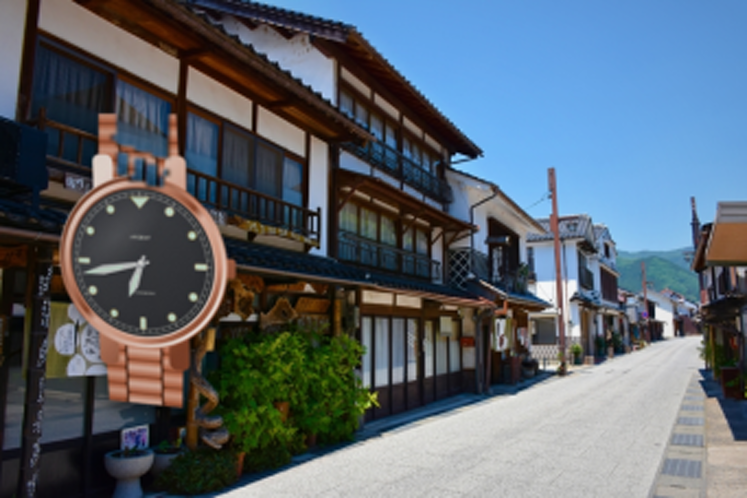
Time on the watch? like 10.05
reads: 6.43
